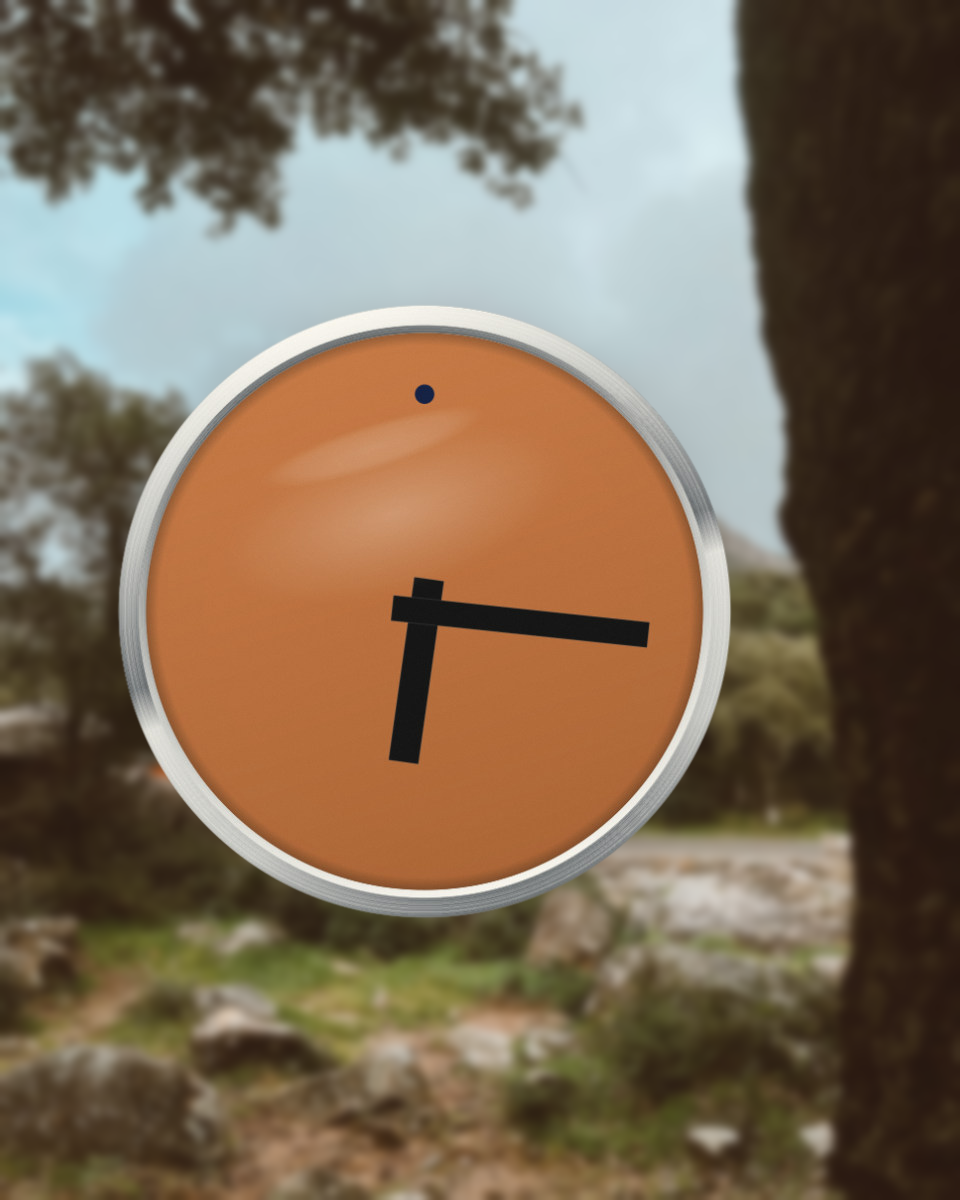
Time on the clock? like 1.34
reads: 6.16
